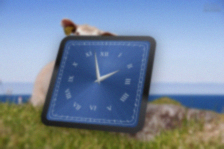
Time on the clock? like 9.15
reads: 1.57
